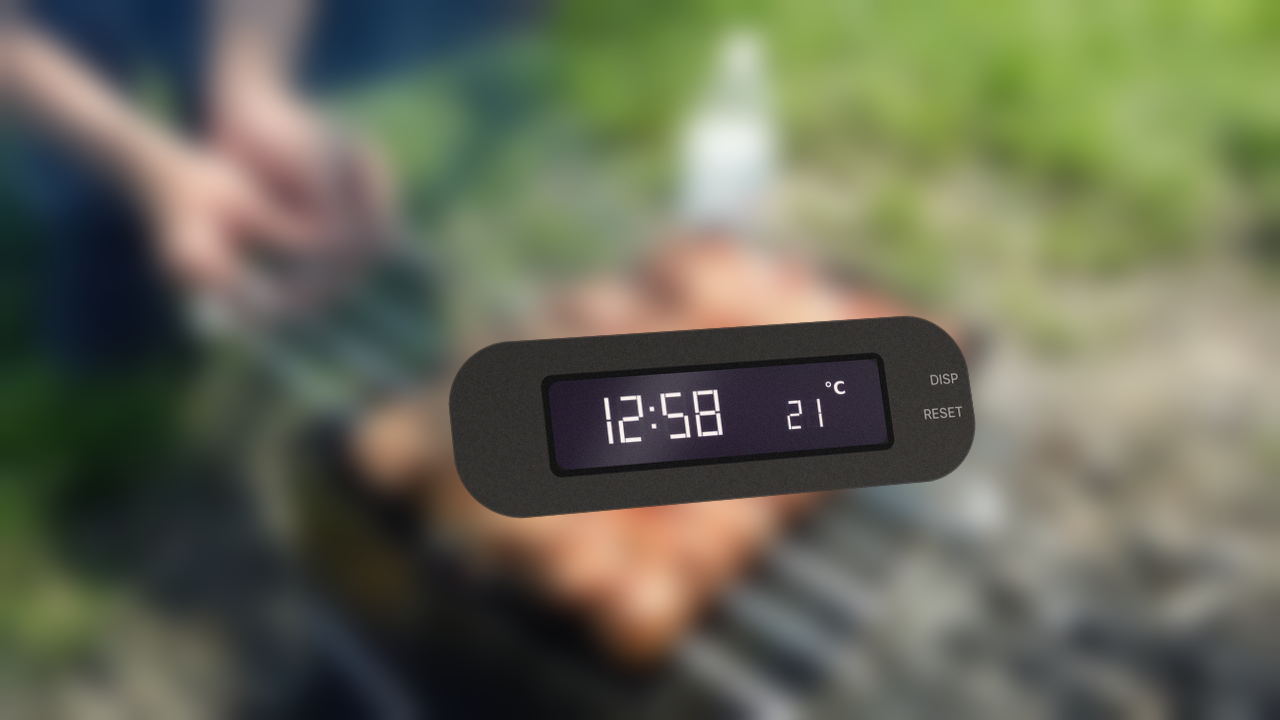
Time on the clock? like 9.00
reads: 12.58
